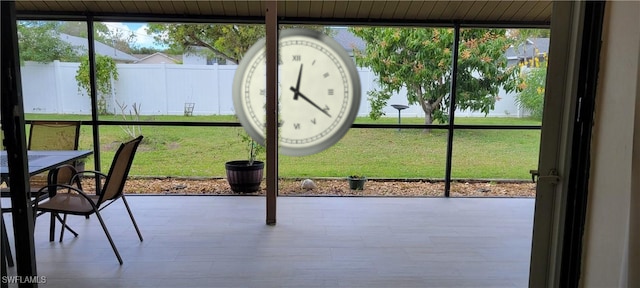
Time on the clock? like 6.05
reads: 12.21
